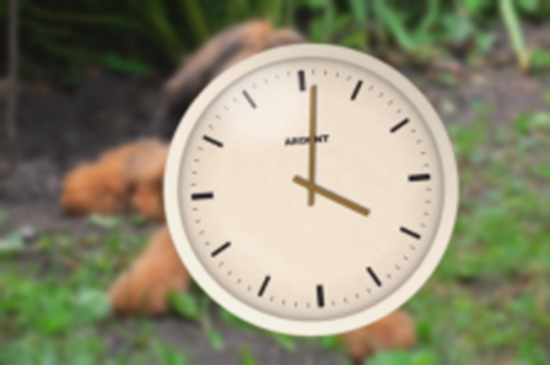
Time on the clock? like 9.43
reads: 4.01
